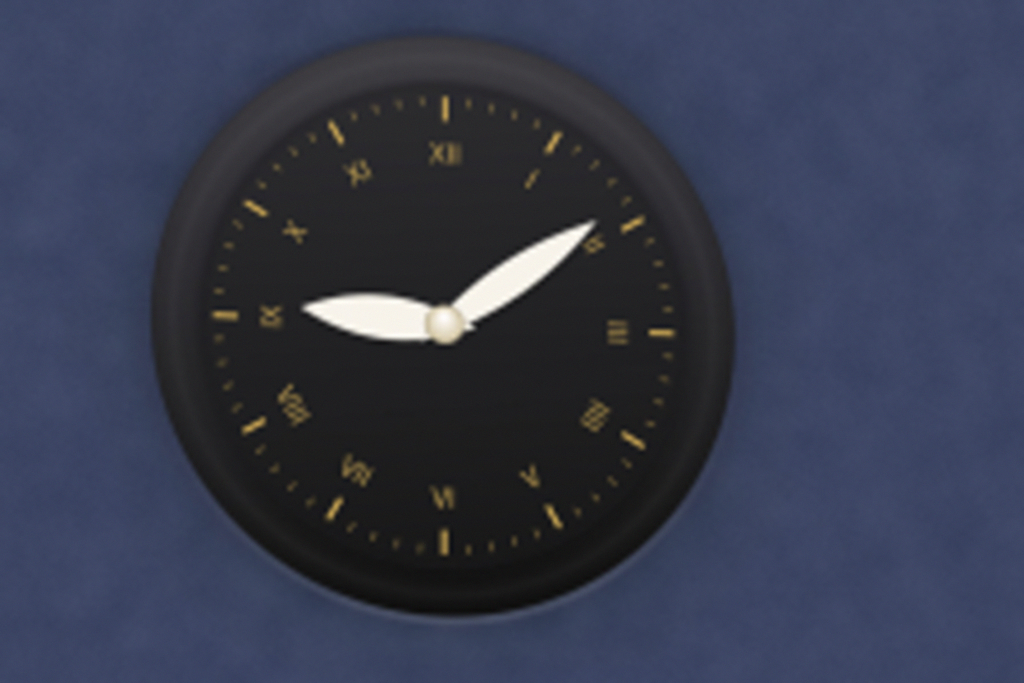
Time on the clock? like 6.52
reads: 9.09
